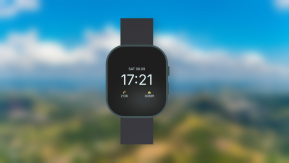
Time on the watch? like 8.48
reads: 17.21
